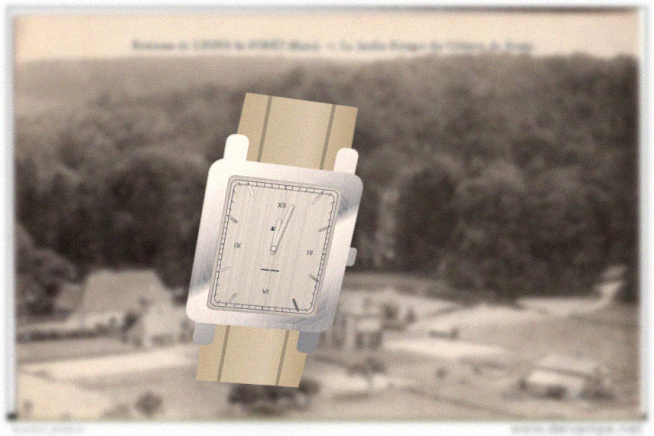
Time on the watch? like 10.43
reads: 12.02
